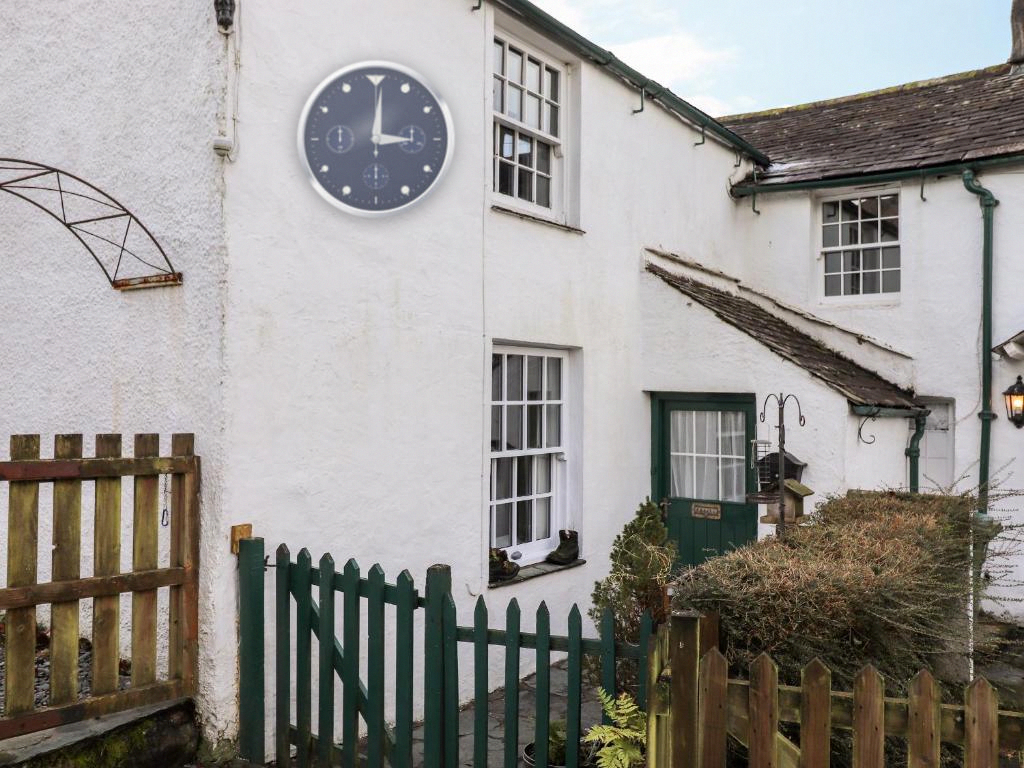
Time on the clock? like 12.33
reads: 3.01
